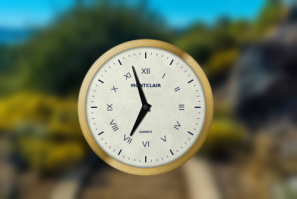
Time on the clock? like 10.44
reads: 6.57
